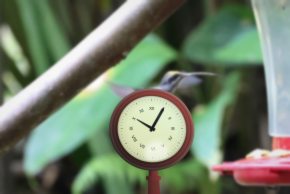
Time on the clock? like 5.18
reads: 10.05
